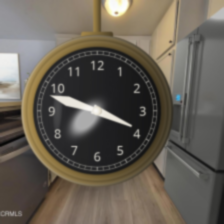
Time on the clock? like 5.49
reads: 3.48
